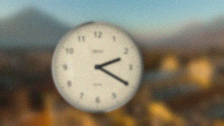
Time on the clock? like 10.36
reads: 2.20
